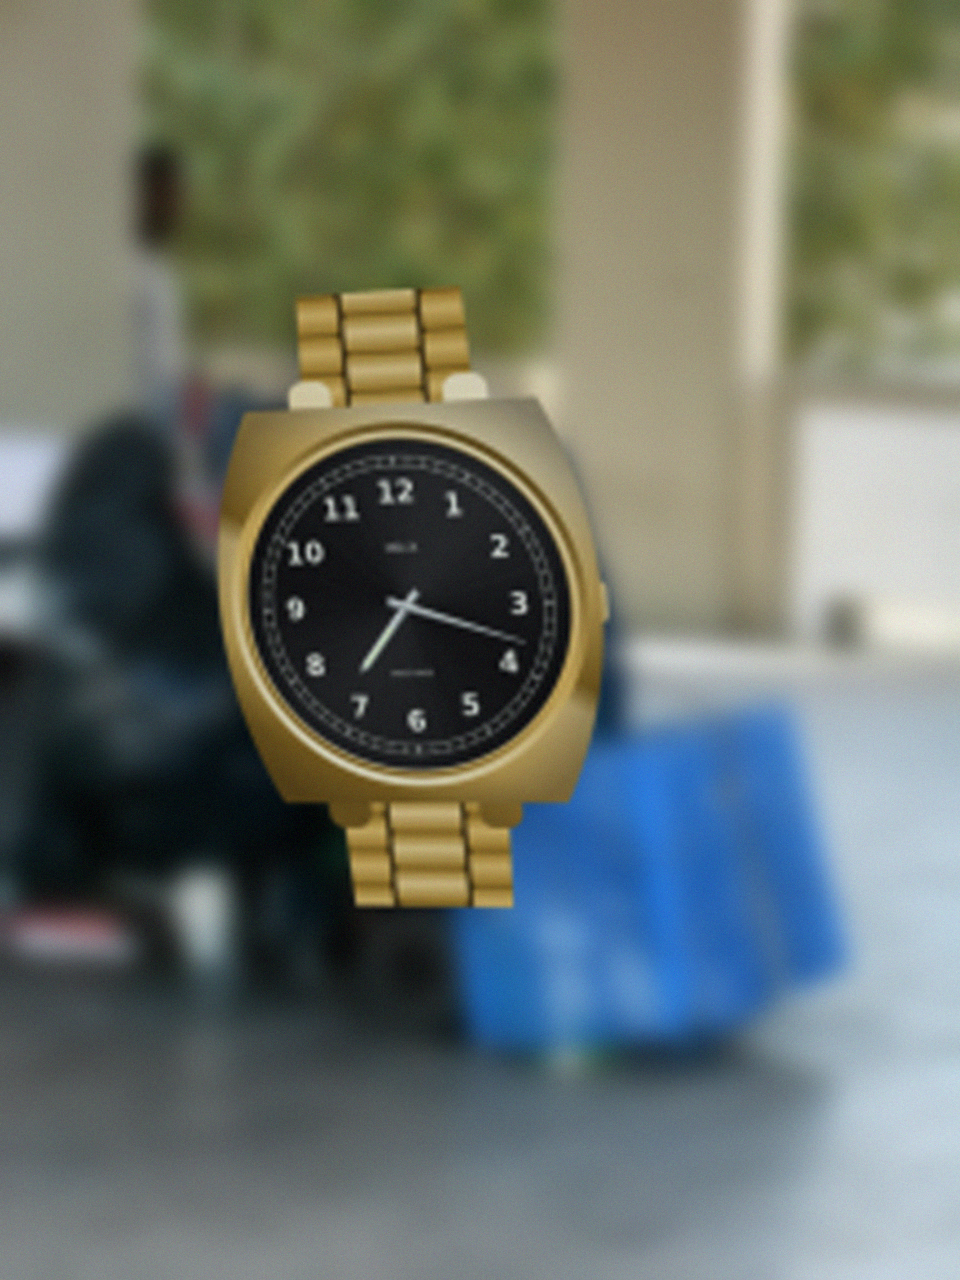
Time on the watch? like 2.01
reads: 7.18
